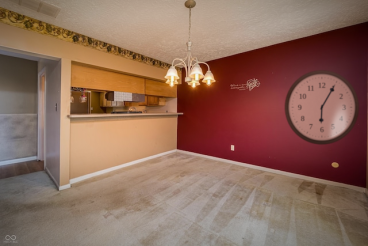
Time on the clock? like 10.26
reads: 6.05
